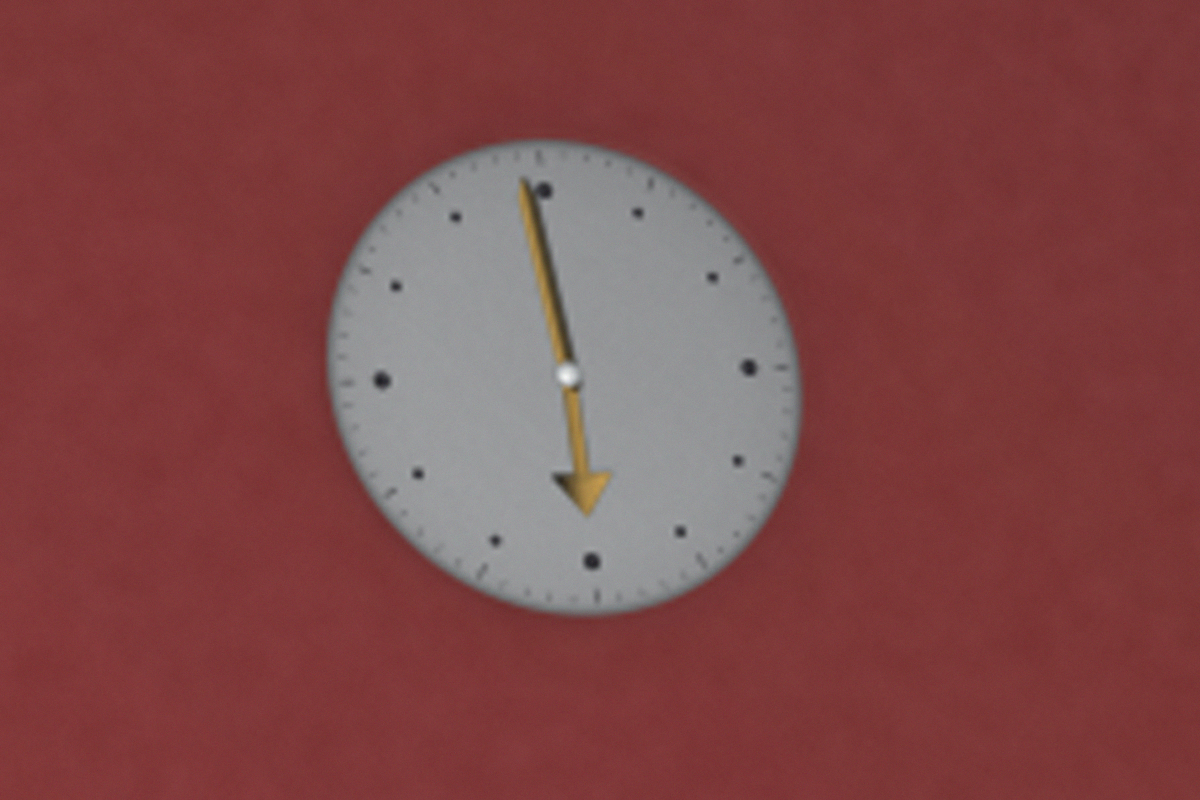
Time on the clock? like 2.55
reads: 5.59
